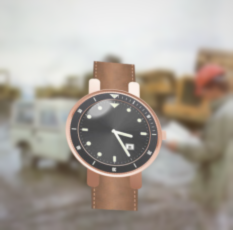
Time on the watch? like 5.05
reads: 3.25
